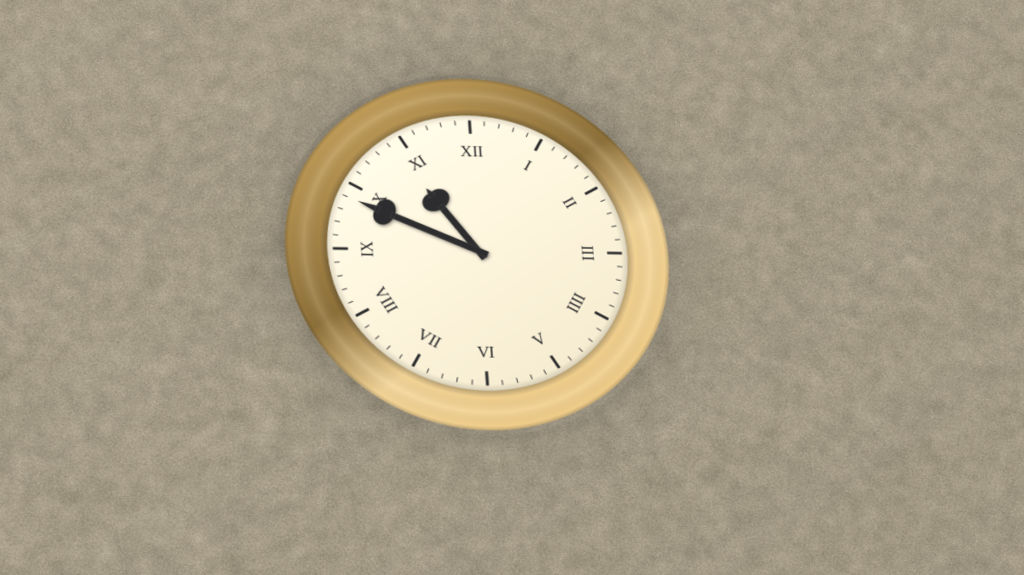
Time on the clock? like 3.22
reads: 10.49
